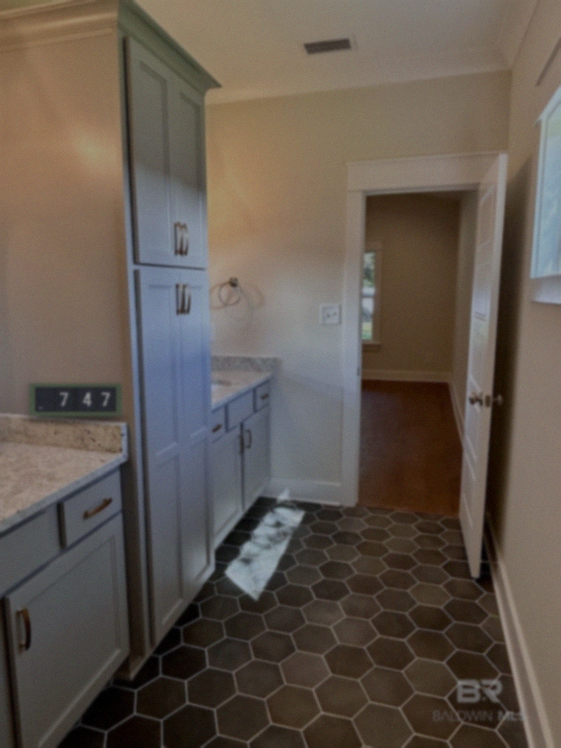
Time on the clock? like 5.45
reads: 7.47
